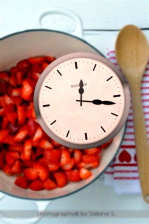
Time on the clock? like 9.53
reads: 12.17
